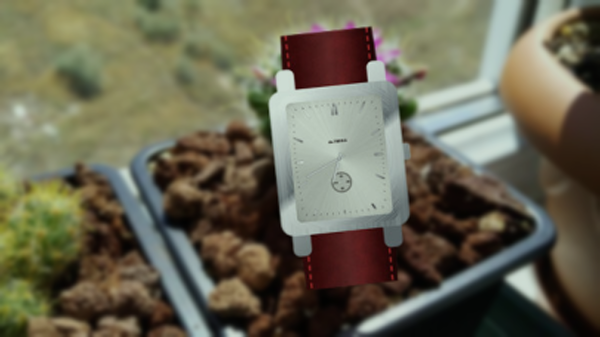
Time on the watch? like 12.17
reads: 6.41
